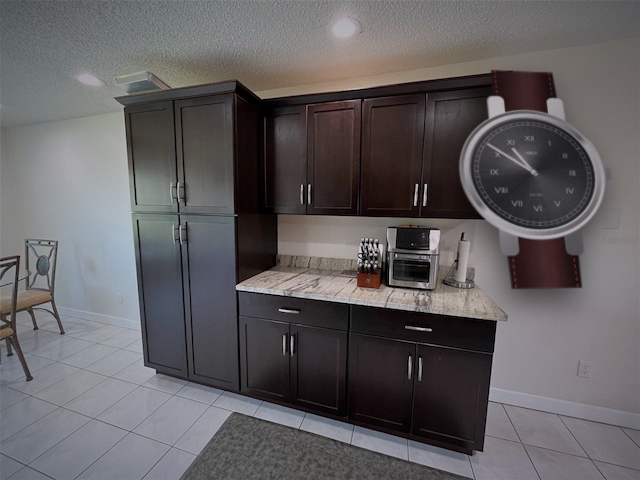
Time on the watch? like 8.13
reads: 10.51
